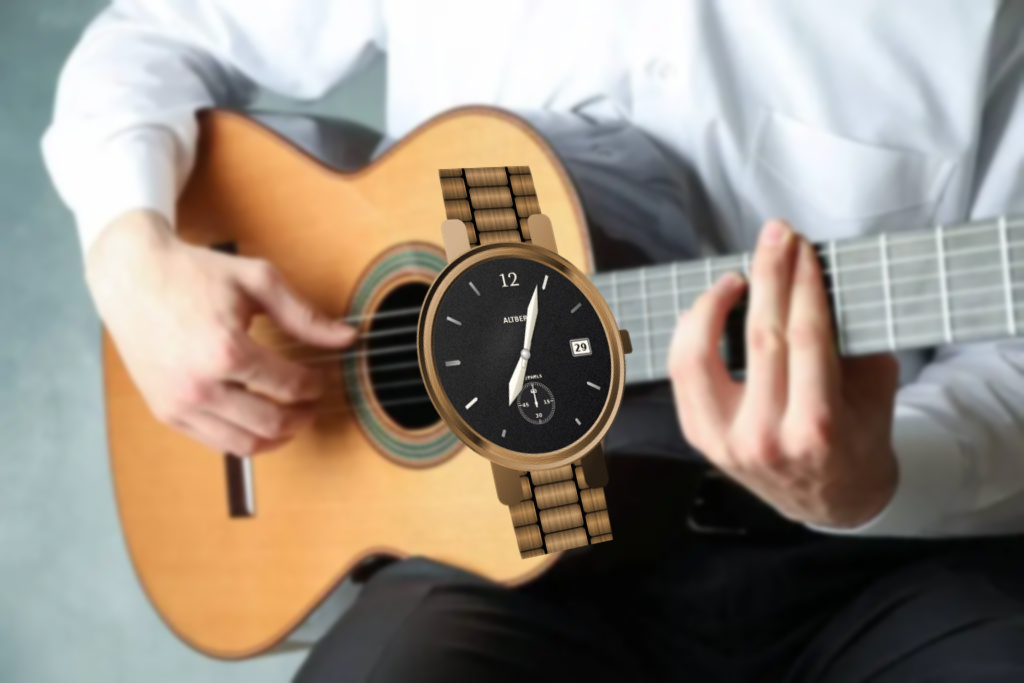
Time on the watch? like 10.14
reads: 7.04
